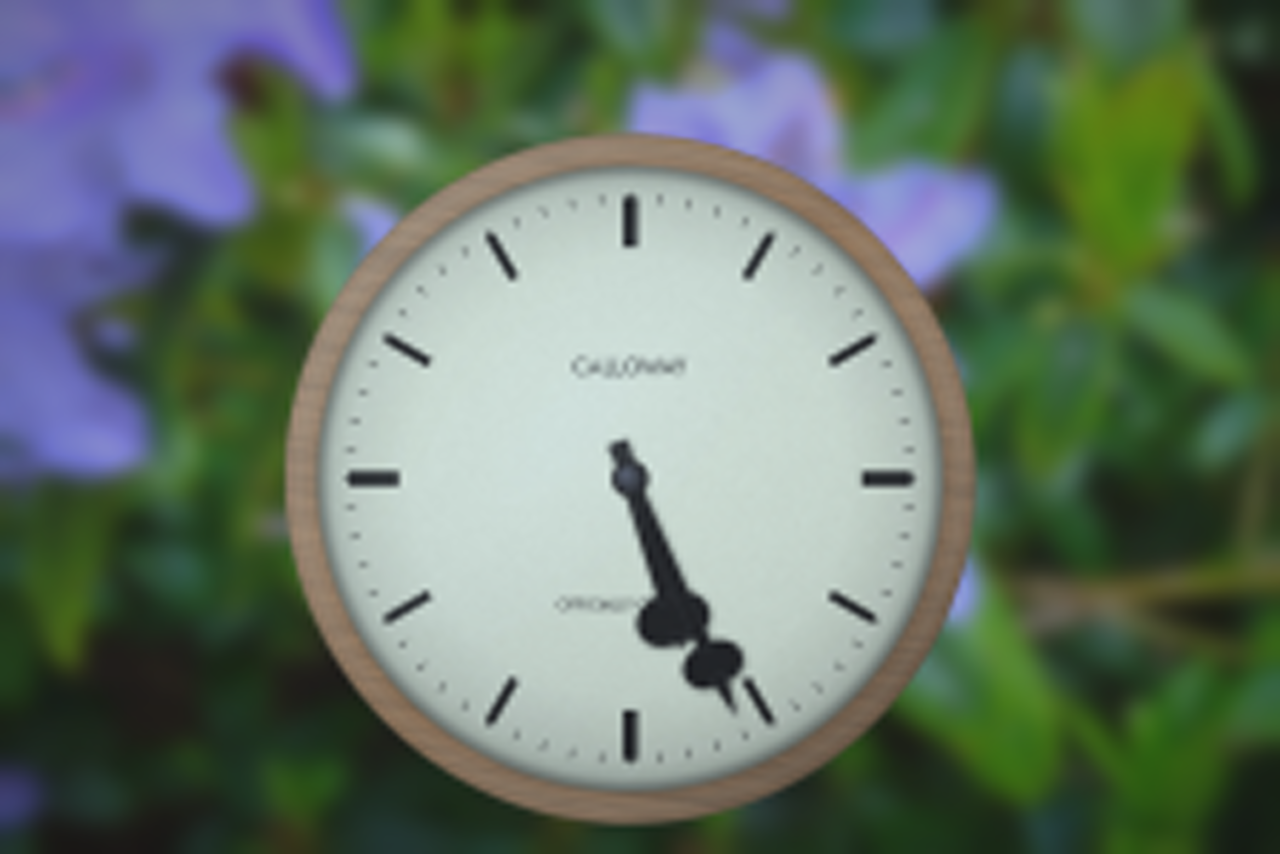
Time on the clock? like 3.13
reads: 5.26
